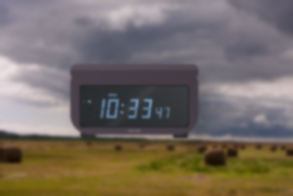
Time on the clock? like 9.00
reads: 10.33
